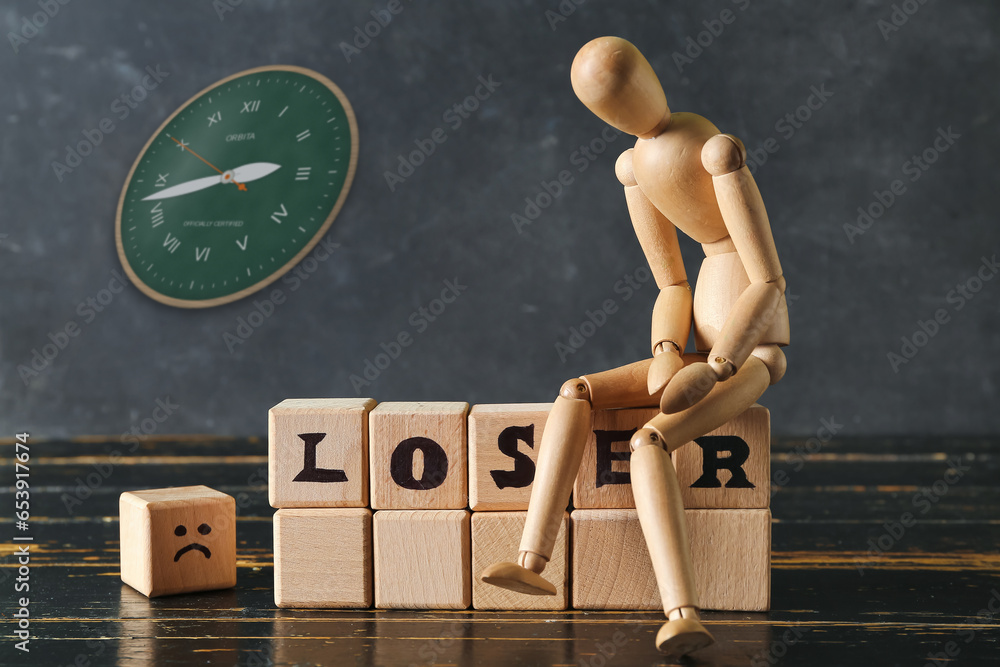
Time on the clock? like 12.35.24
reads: 2.42.50
